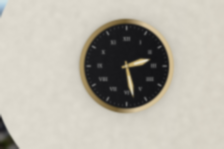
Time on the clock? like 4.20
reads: 2.28
